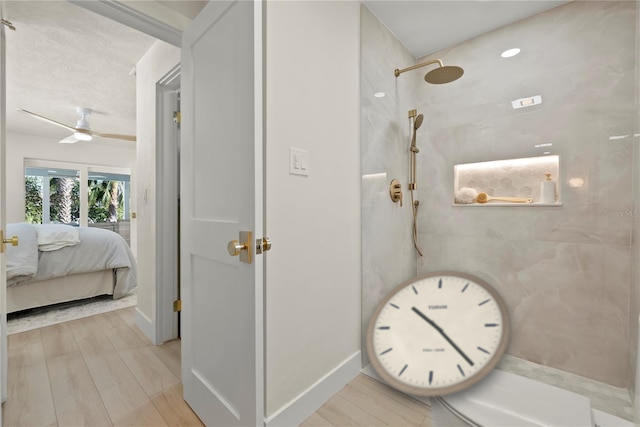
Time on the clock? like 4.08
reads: 10.23
